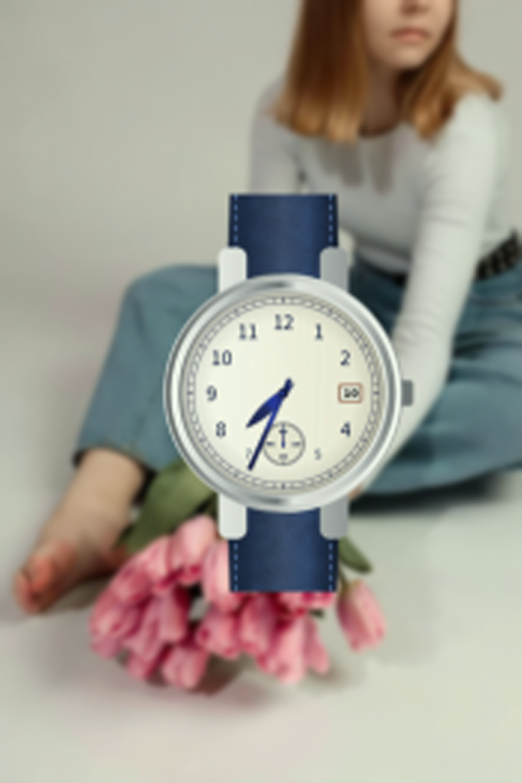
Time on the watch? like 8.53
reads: 7.34
